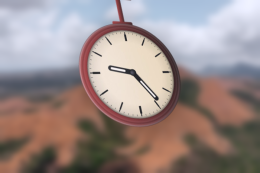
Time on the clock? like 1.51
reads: 9.24
